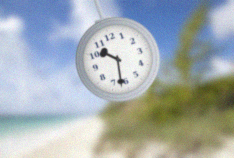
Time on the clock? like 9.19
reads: 10.32
